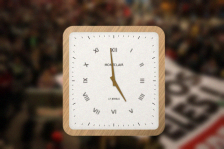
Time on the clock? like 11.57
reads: 4.59
